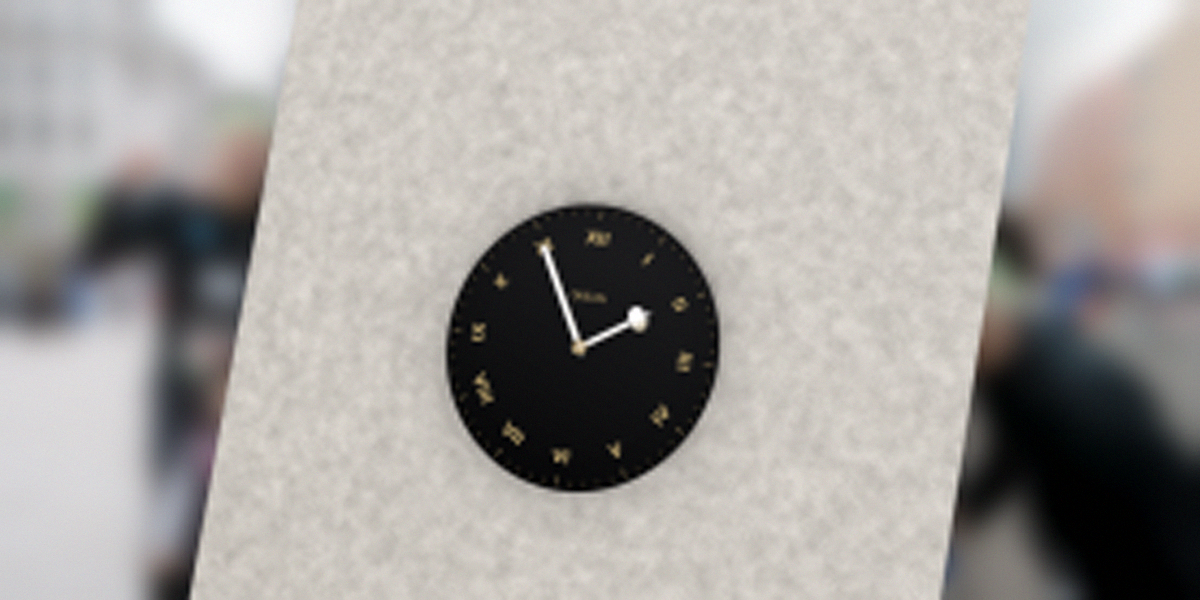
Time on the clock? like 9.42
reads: 1.55
